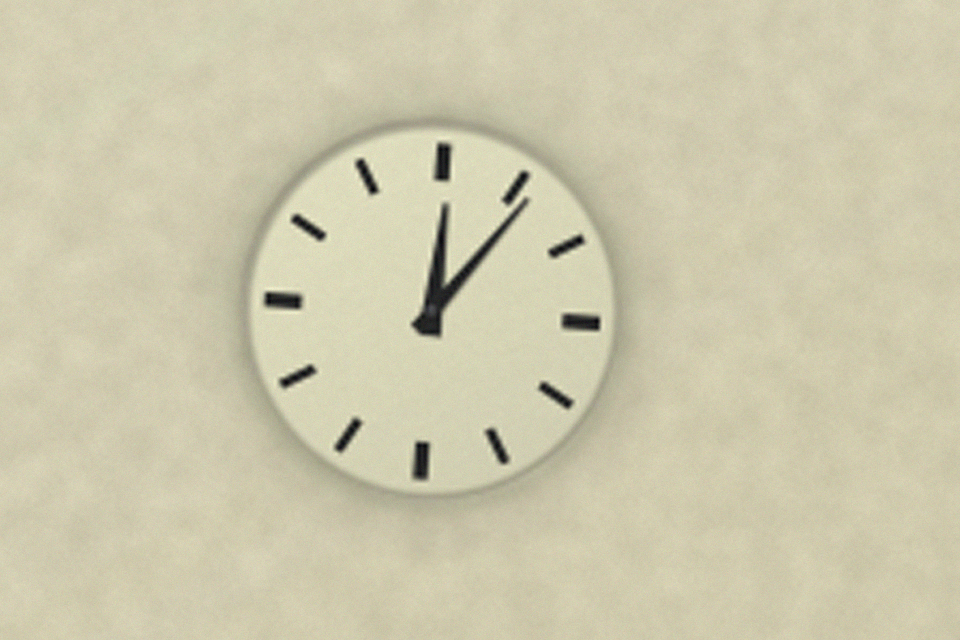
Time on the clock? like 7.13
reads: 12.06
